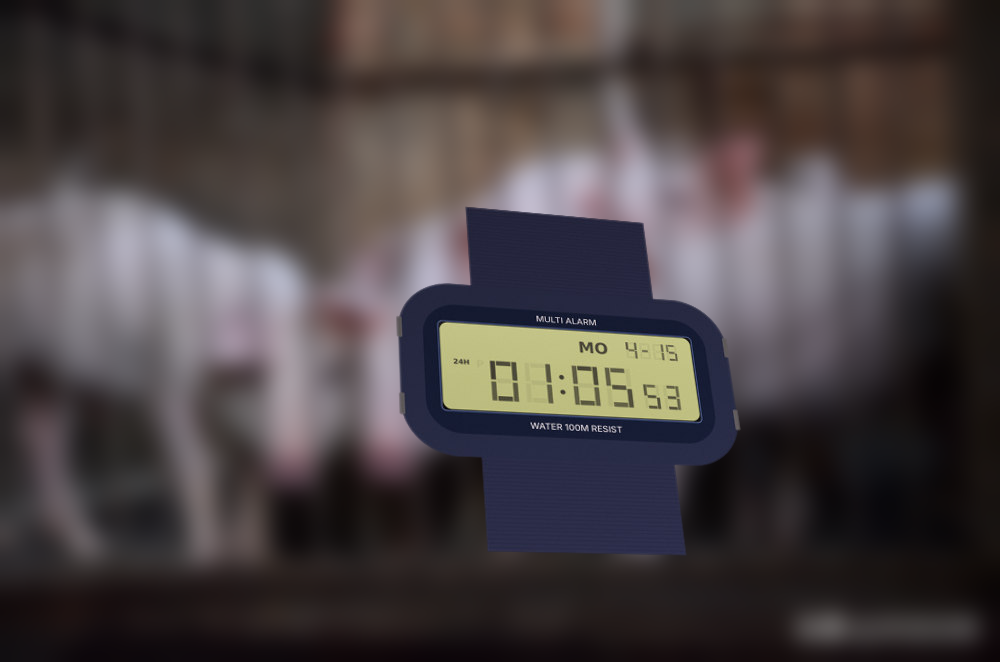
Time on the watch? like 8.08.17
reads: 1.05.53
